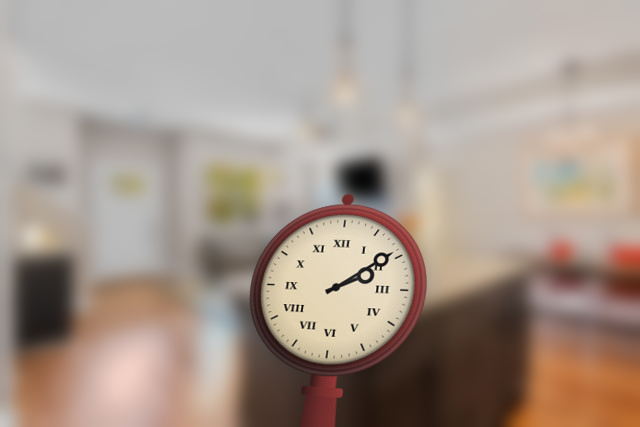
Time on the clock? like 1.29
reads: 2.09
